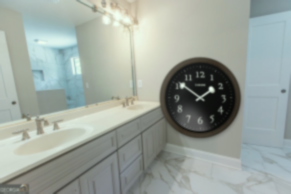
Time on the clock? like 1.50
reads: 1.51
